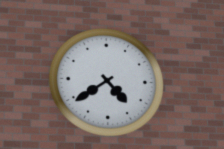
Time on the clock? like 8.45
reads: 4.39
